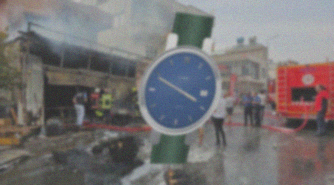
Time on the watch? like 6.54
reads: 3.49
